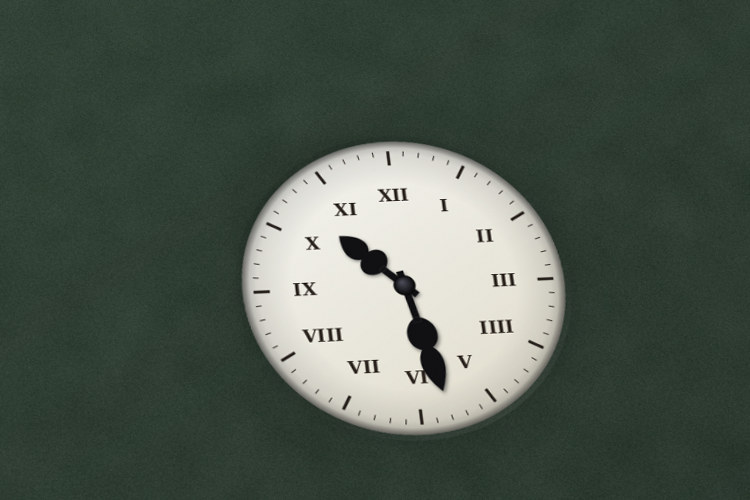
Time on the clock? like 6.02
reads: 10.28
